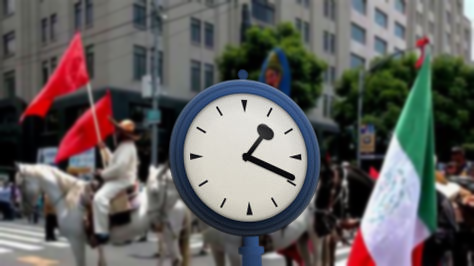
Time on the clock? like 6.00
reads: 1.19
